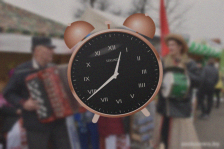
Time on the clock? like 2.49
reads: 12.39
